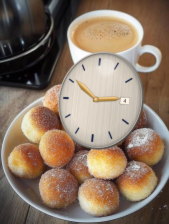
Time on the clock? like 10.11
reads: 2.51
